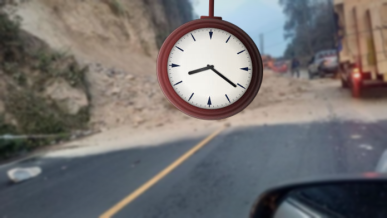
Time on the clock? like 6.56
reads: 8.21
